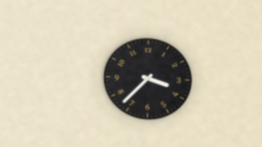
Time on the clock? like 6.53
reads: 3.37
